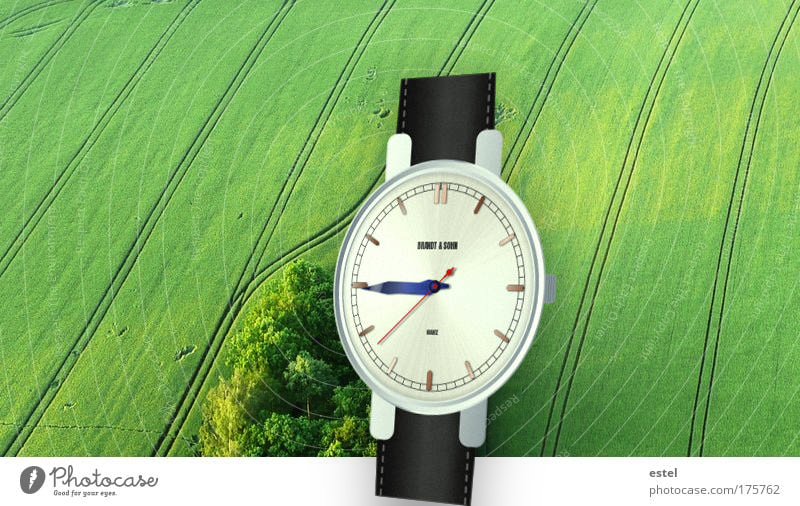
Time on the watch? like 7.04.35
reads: 8.44.38
